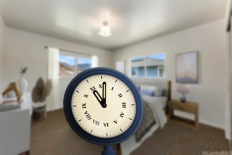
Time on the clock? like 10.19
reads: 11.01
